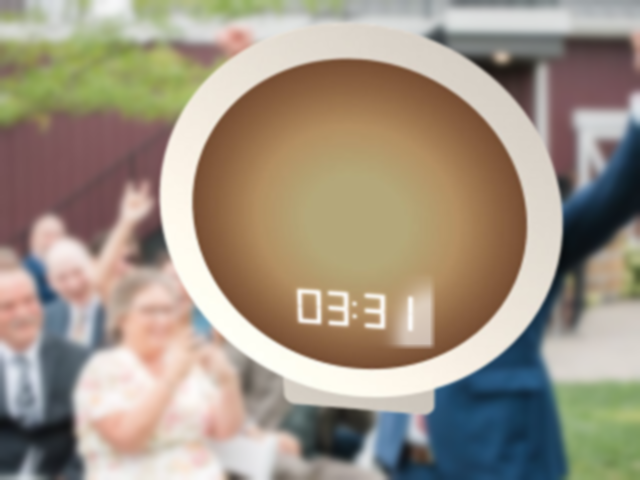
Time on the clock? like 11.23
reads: 3.31
